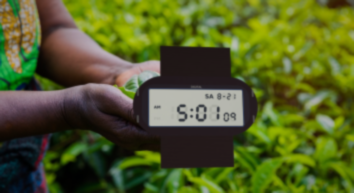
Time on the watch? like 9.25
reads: 5.01
